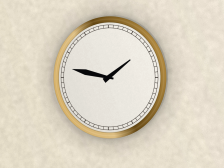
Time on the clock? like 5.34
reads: 1.47
